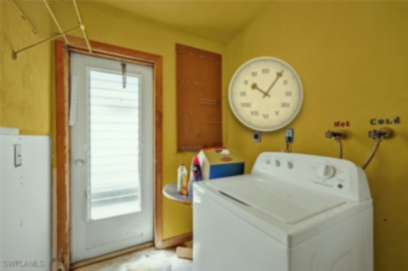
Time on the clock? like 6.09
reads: 10.06
